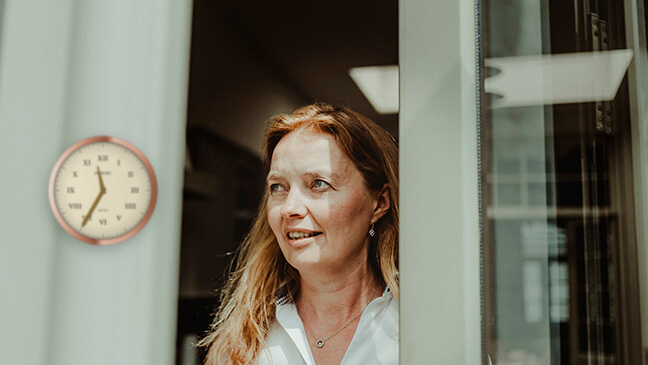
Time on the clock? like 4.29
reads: 11.35
